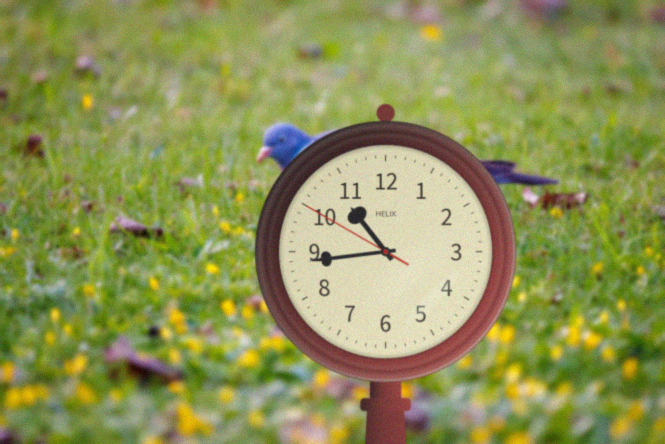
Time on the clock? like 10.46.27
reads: 10.43.50
